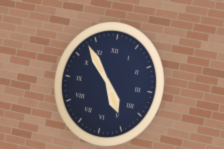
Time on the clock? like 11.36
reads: 4.53
